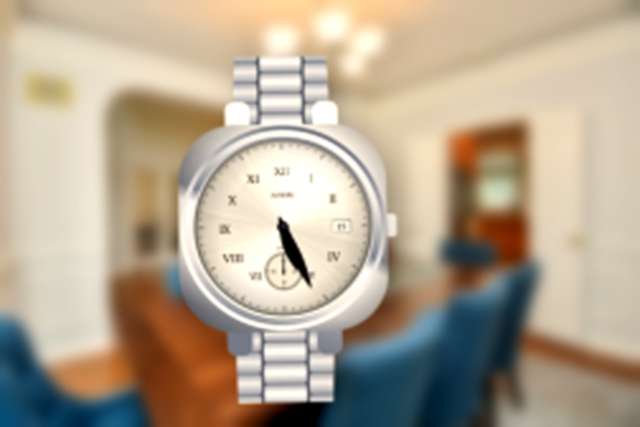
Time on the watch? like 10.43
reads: 5.26
